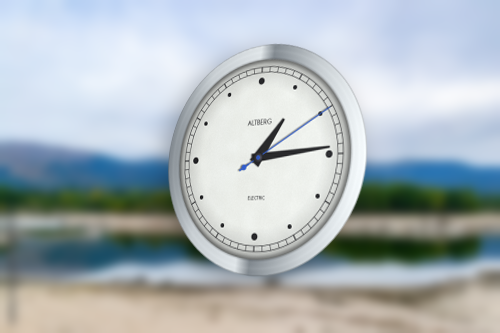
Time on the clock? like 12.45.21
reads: 1.14.10
